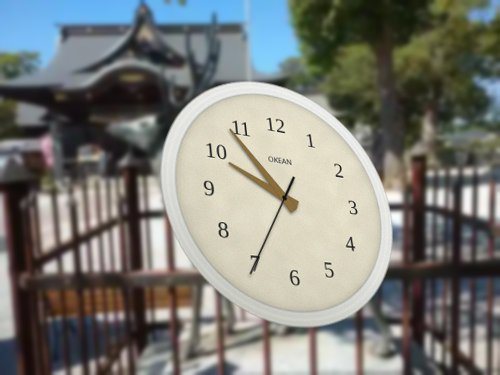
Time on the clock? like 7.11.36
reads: 9.53.35
